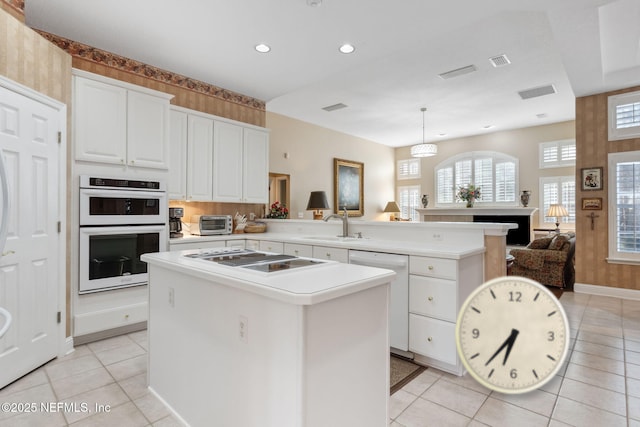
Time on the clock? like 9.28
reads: 6.37
